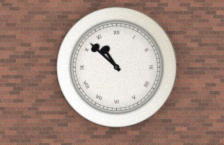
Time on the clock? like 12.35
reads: 10.52
